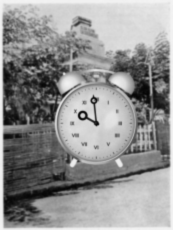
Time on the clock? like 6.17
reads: 9.59
